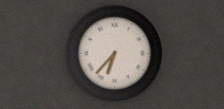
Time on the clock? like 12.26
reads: 6.37
